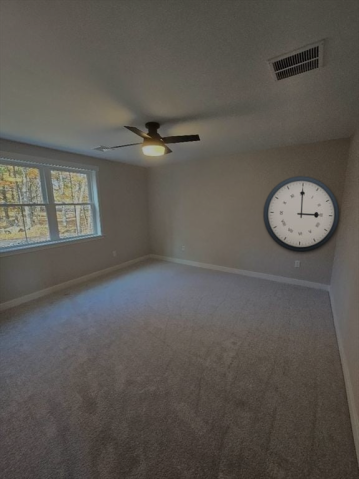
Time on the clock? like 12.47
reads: 3.00
